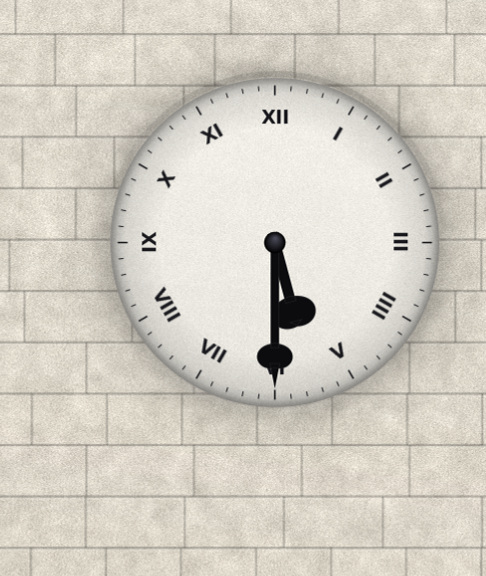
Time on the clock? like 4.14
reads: 5.30
